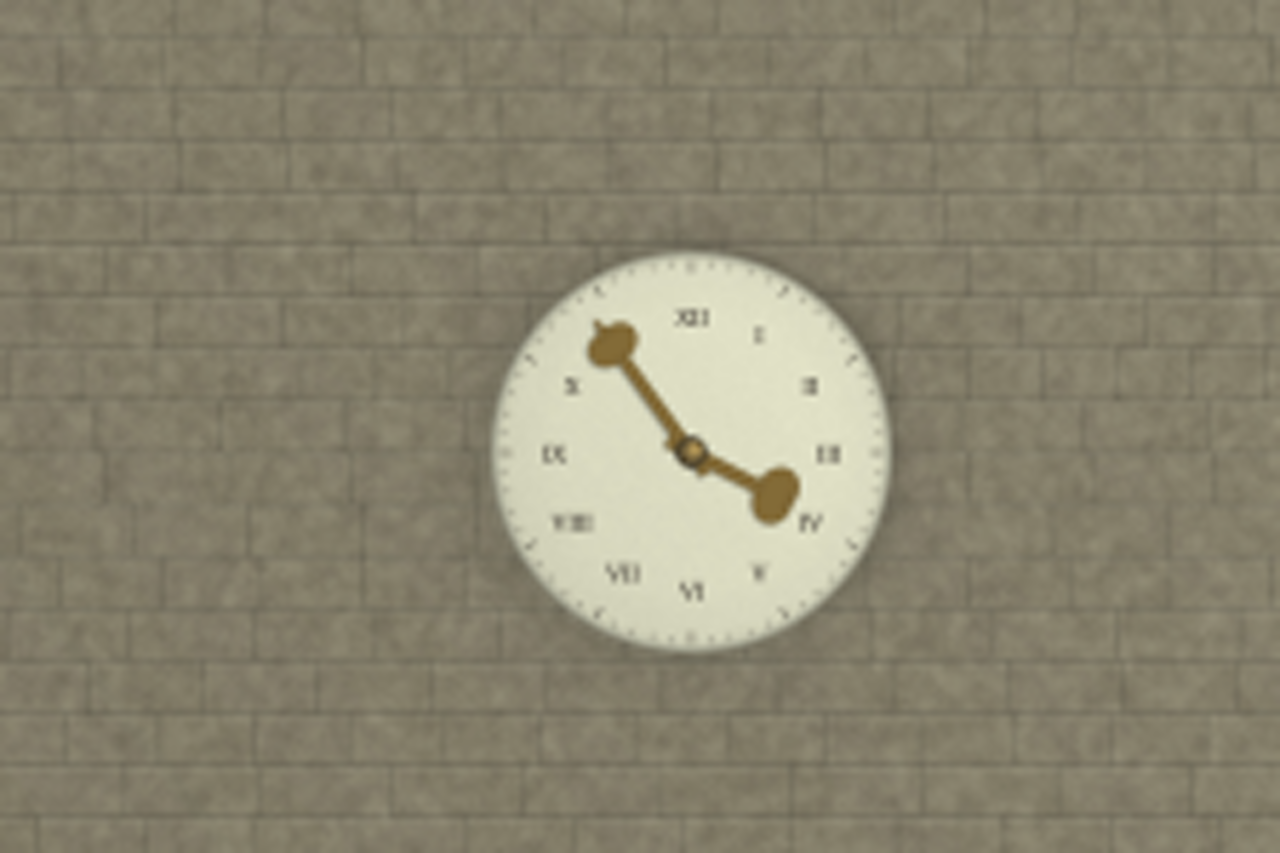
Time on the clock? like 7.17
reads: 3.54
